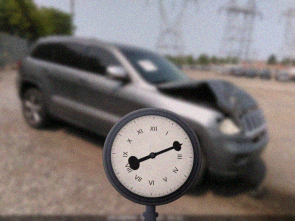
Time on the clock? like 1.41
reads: 8.11
